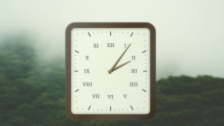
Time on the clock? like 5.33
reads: 2.06
